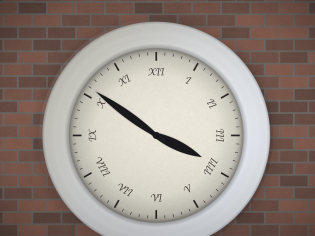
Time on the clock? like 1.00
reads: 3.51
